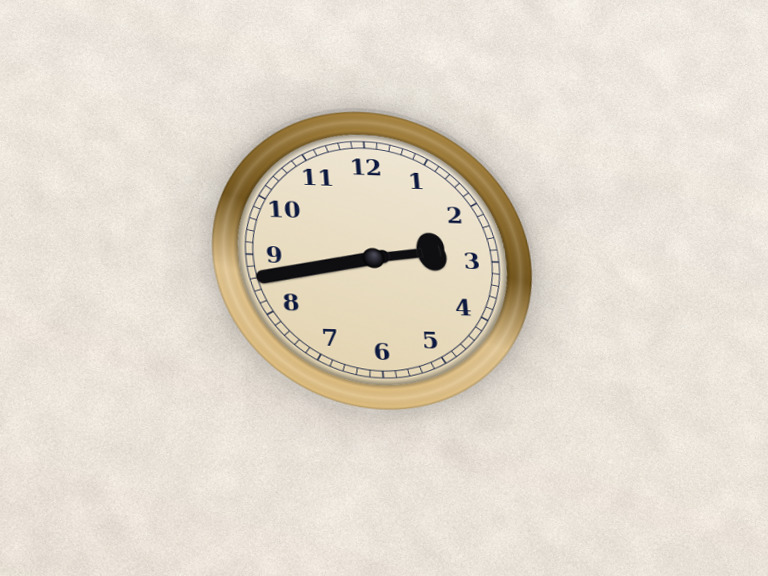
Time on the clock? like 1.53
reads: 2.43
